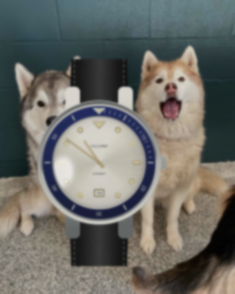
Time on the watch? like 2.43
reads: 10.51
